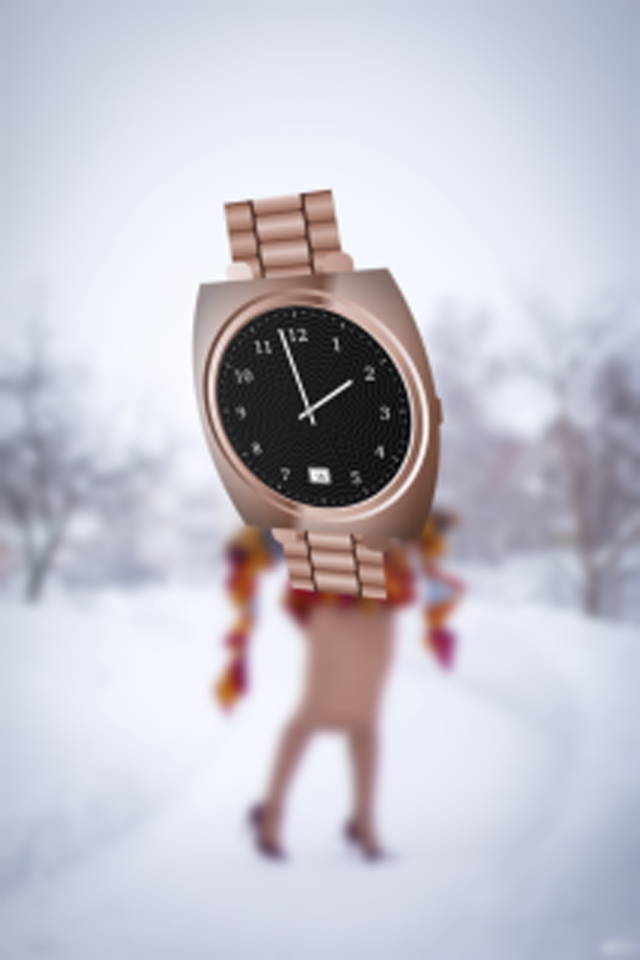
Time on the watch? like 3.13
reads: 1.58
